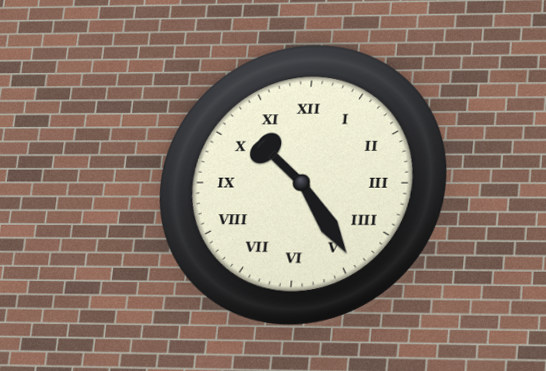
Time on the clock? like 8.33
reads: 10.24
